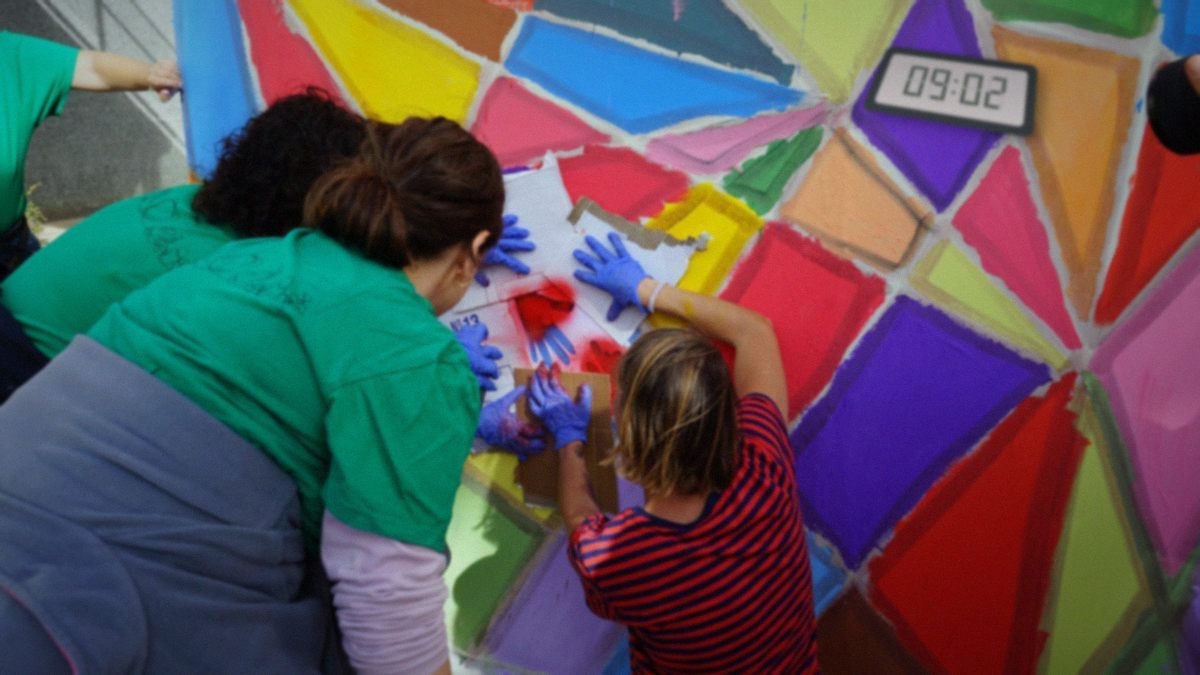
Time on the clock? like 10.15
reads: 9.02
